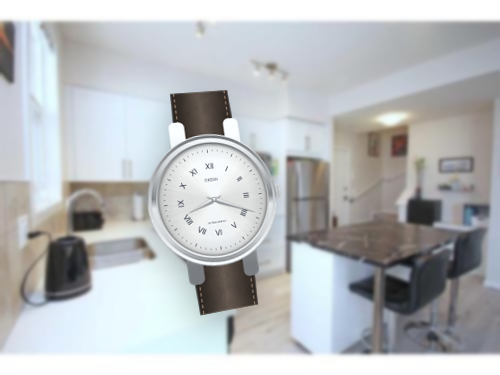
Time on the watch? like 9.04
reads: 8.19
